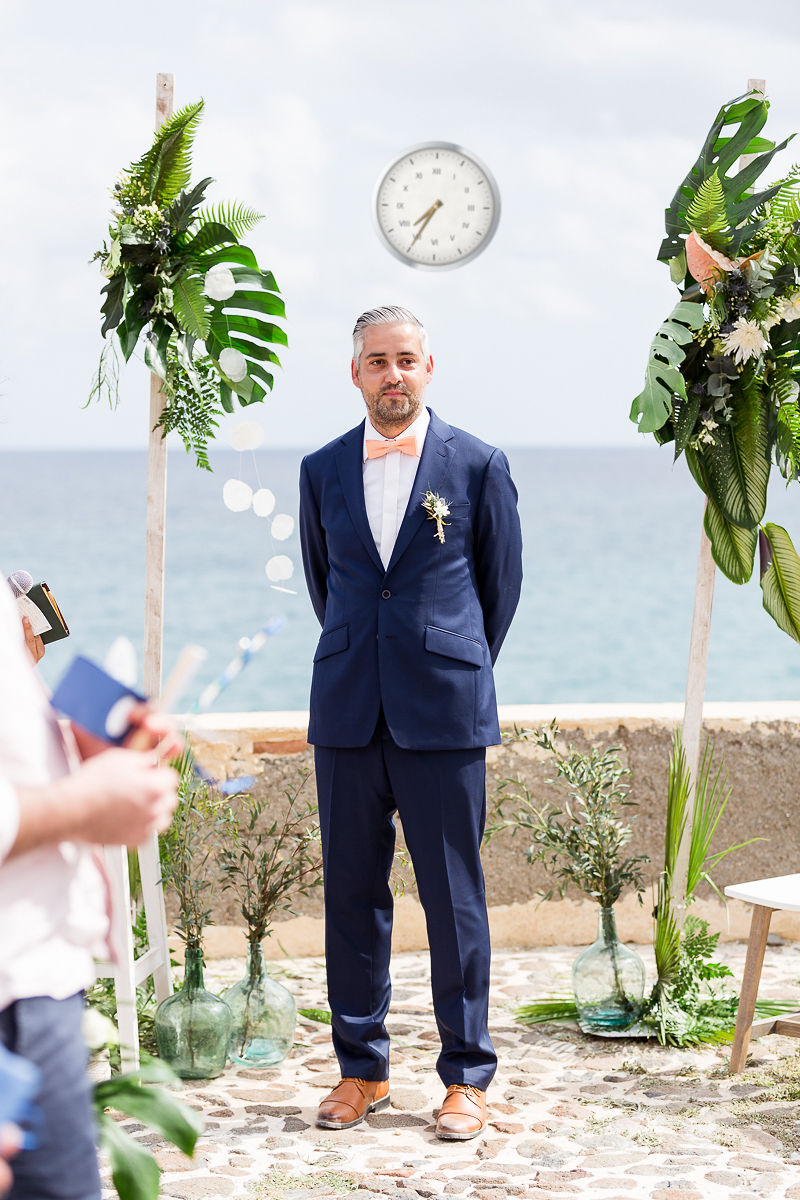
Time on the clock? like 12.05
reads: 7.35
